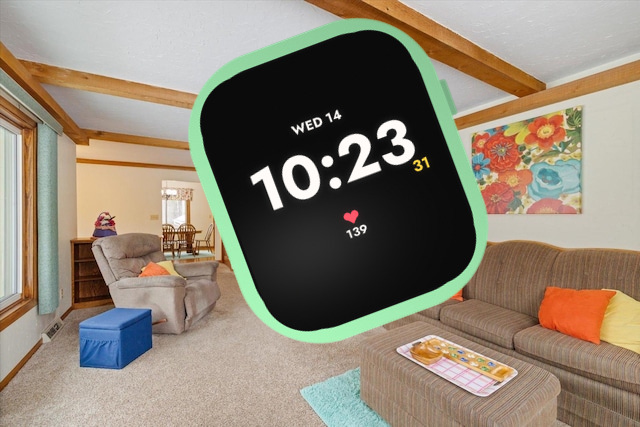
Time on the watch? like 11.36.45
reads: 10.23.31
